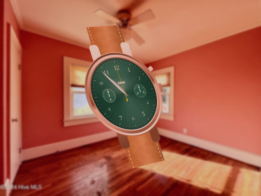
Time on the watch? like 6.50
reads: 10.54
